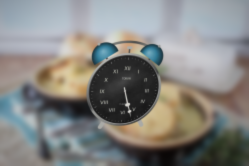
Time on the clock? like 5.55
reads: 5.27
